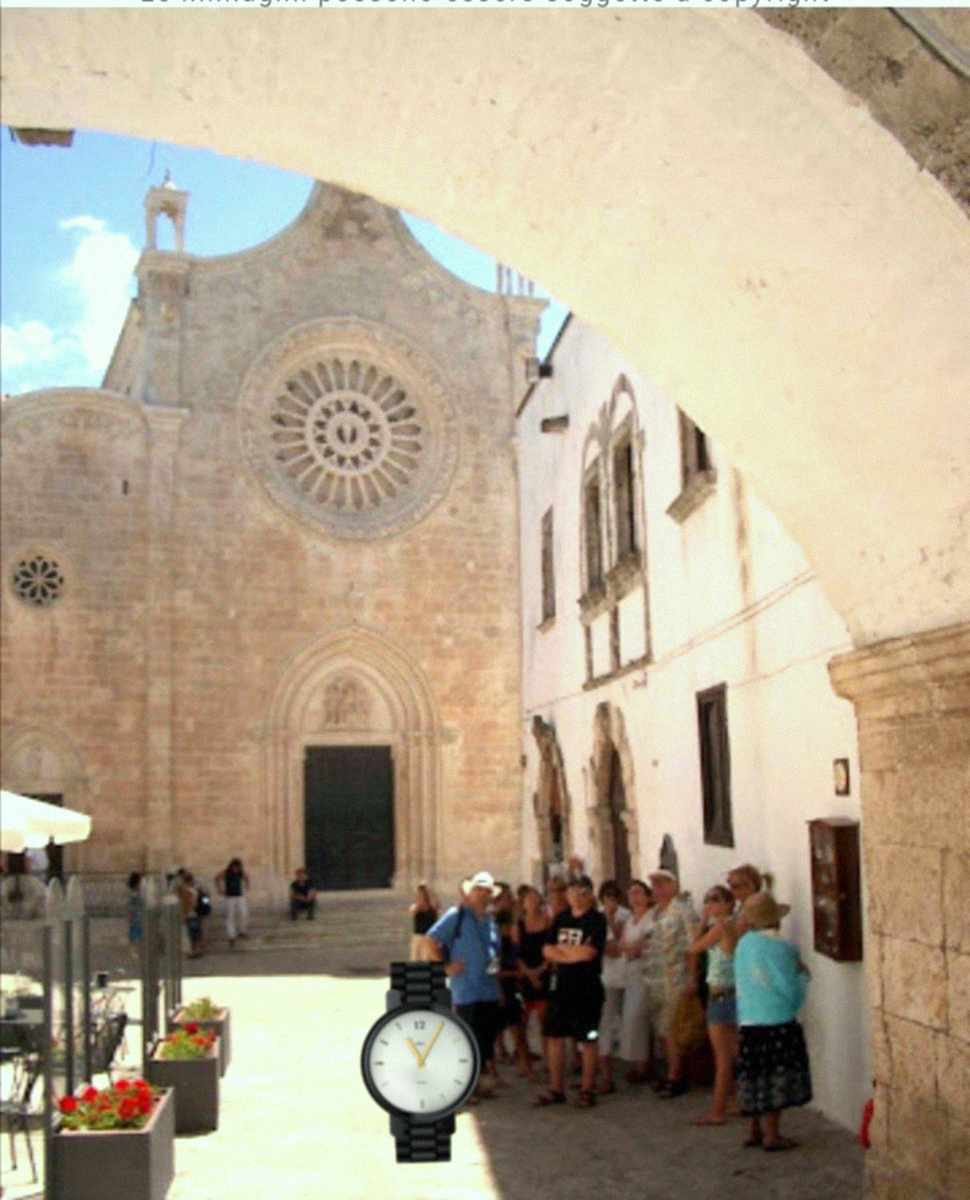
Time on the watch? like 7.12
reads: 11.05
